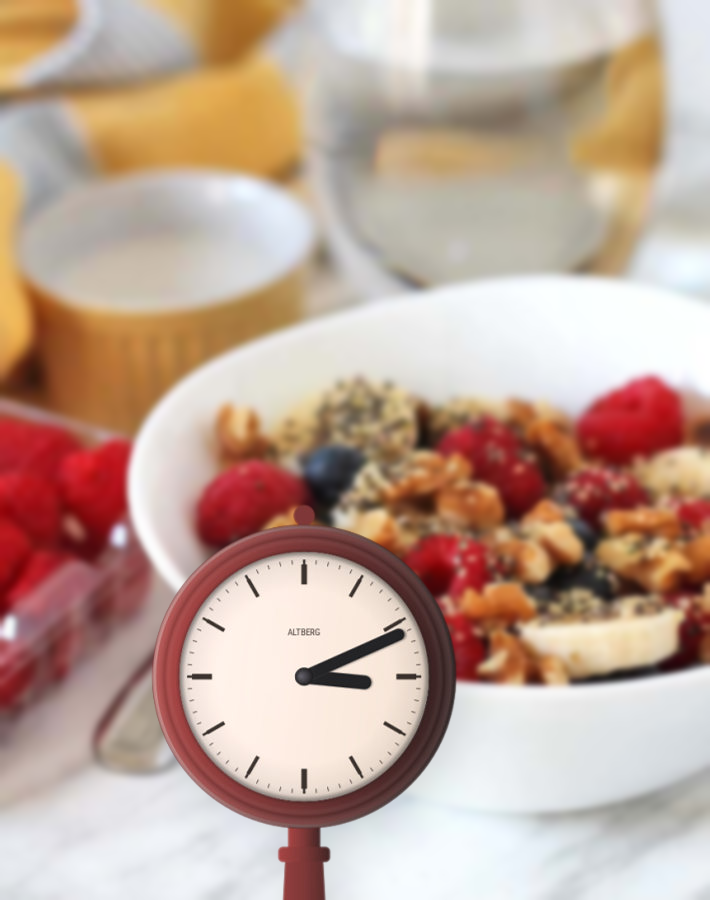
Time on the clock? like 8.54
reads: 3.11
